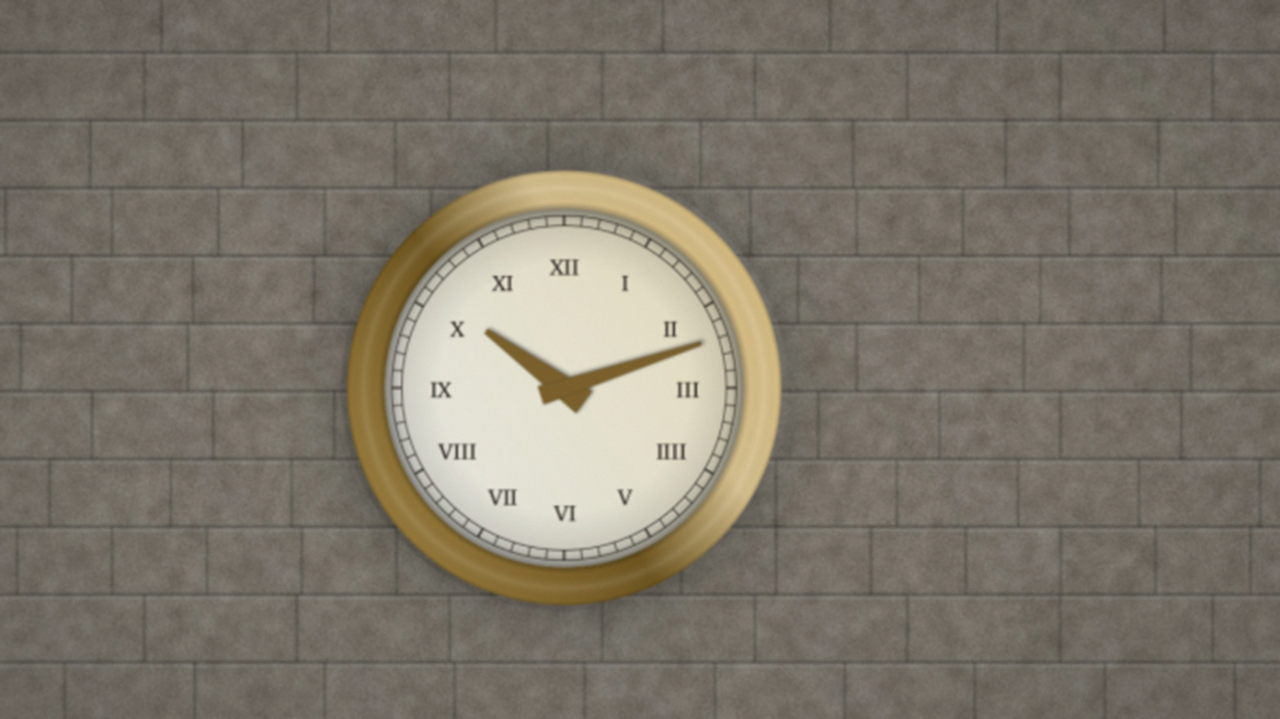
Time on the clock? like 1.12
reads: 10.12
